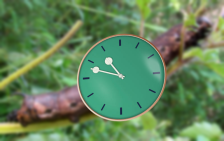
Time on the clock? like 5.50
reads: 10.48
